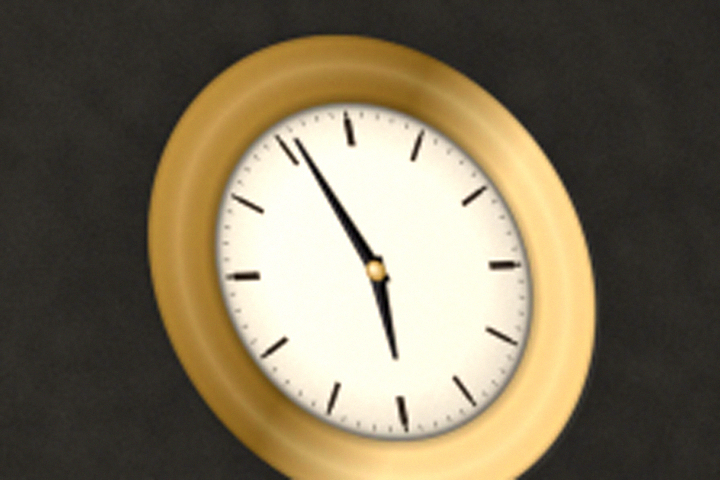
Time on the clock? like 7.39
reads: 5.56
